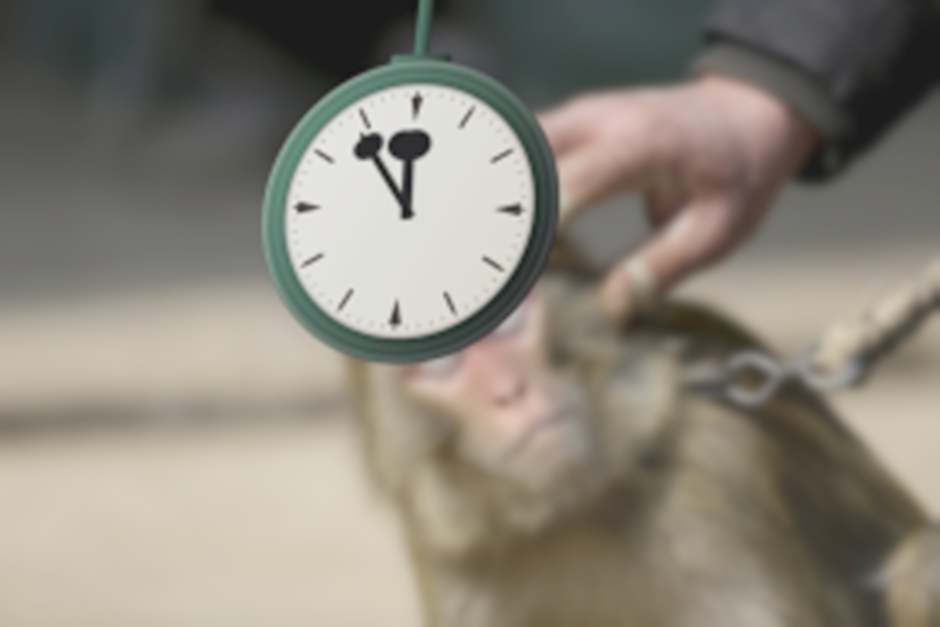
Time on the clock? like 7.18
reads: 11.54
